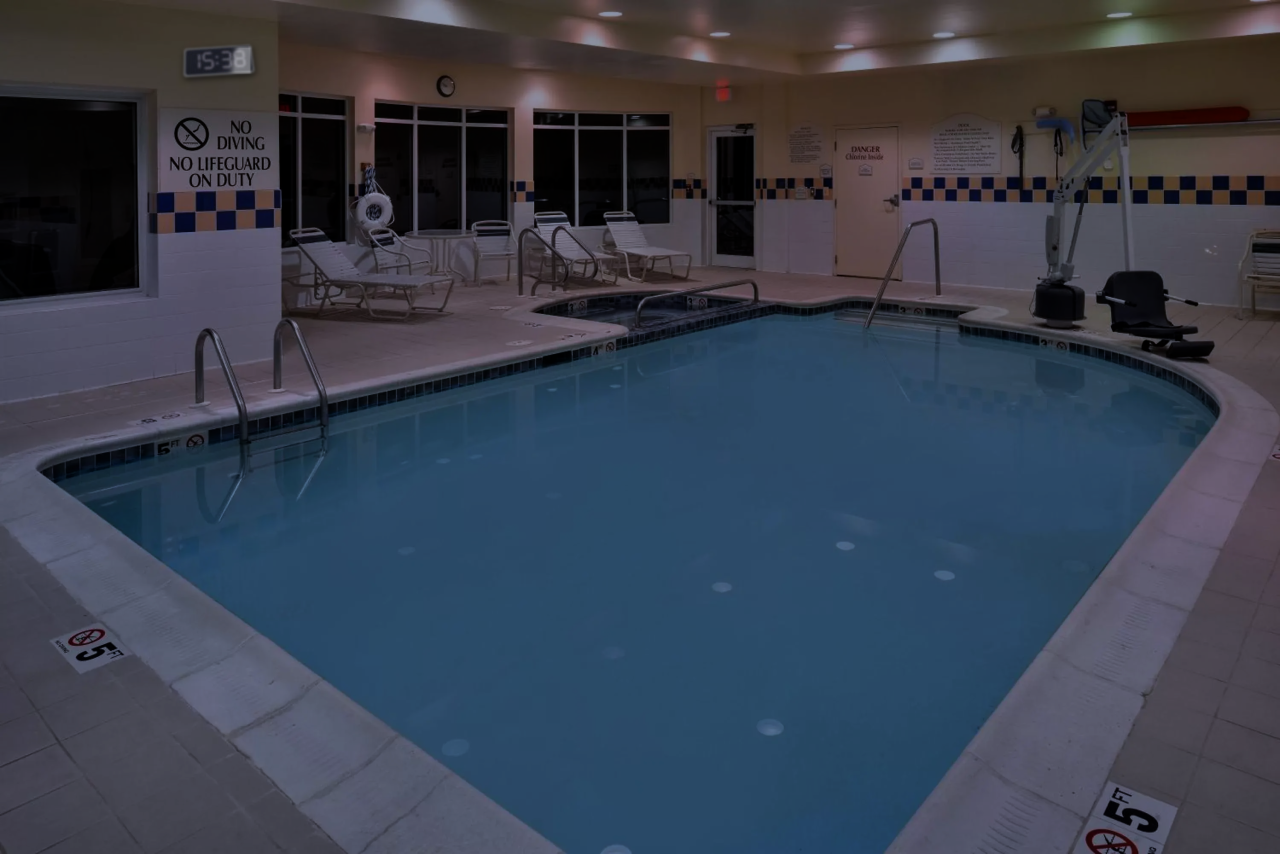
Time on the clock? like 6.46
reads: 15.38
